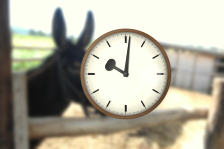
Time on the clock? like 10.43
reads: 10.01
